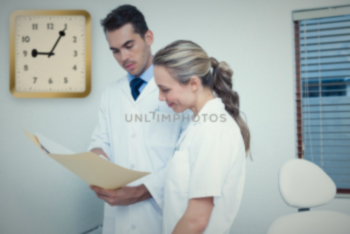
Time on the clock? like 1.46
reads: 9.05
